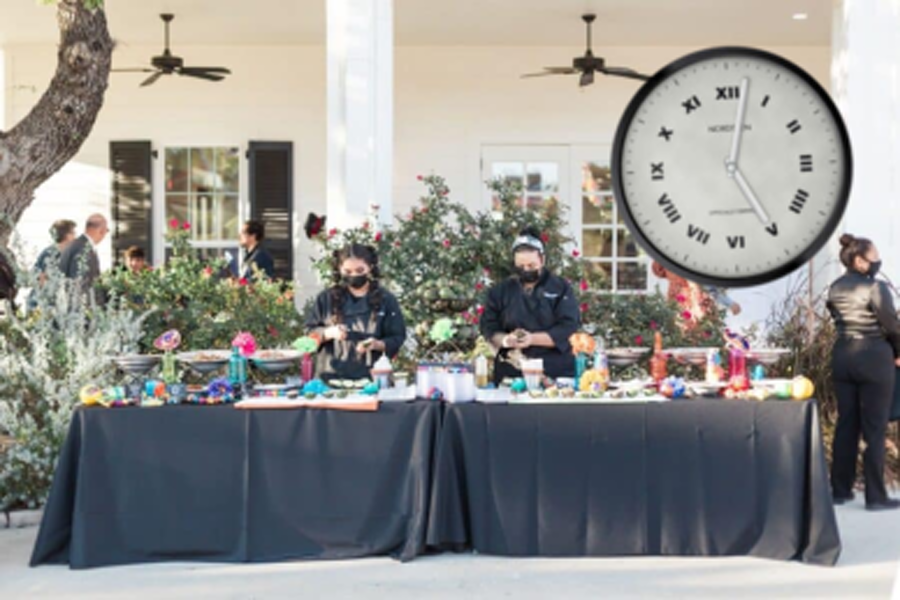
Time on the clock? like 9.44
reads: 5.02
